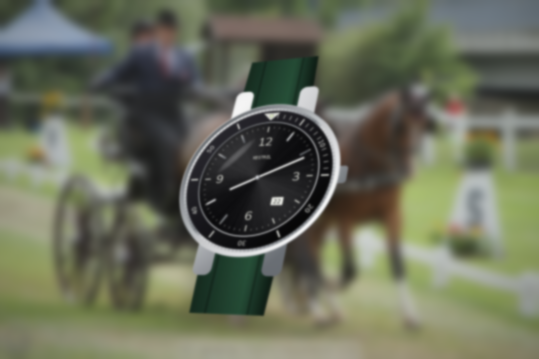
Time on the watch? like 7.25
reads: 8.11
